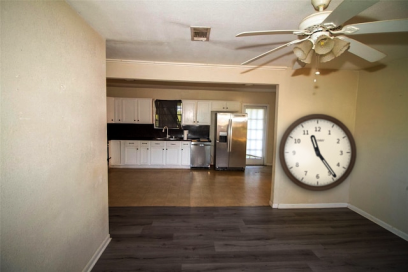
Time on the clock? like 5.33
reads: 11.24
